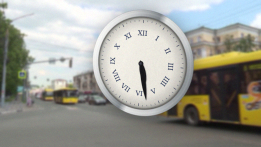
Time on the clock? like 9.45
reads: 5.28
